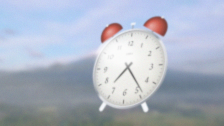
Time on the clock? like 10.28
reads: 7.24
